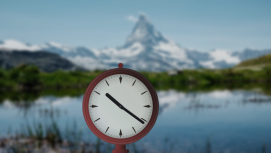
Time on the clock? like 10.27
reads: 10.21
